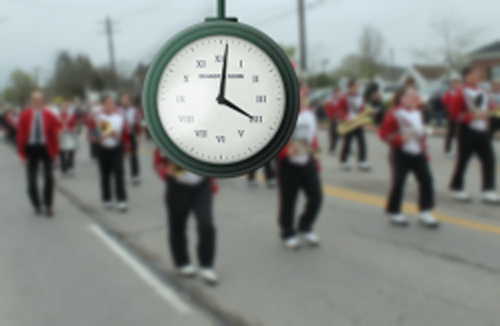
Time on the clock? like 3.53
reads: 4.01
